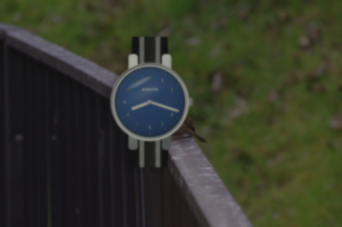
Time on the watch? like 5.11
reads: 8.18
